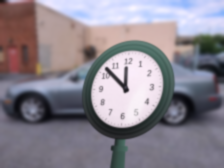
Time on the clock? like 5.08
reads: 11.52
